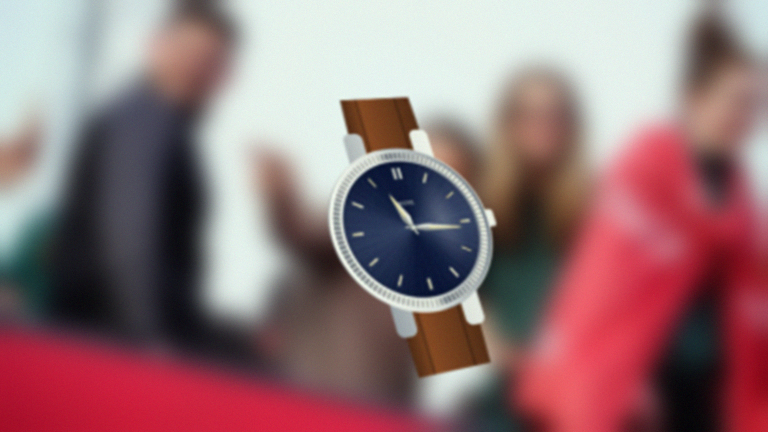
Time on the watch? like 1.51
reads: 11.16
